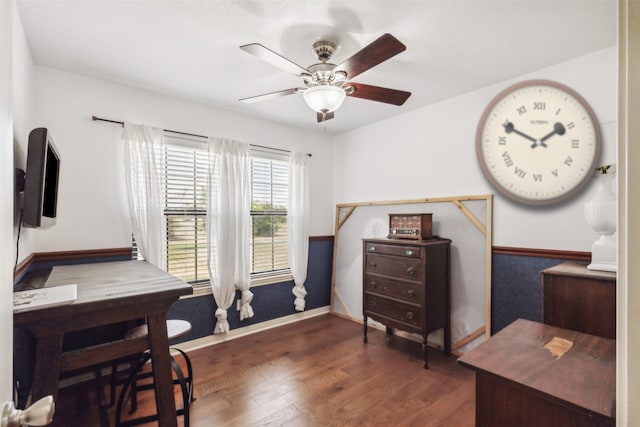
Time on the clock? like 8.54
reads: 1.49
